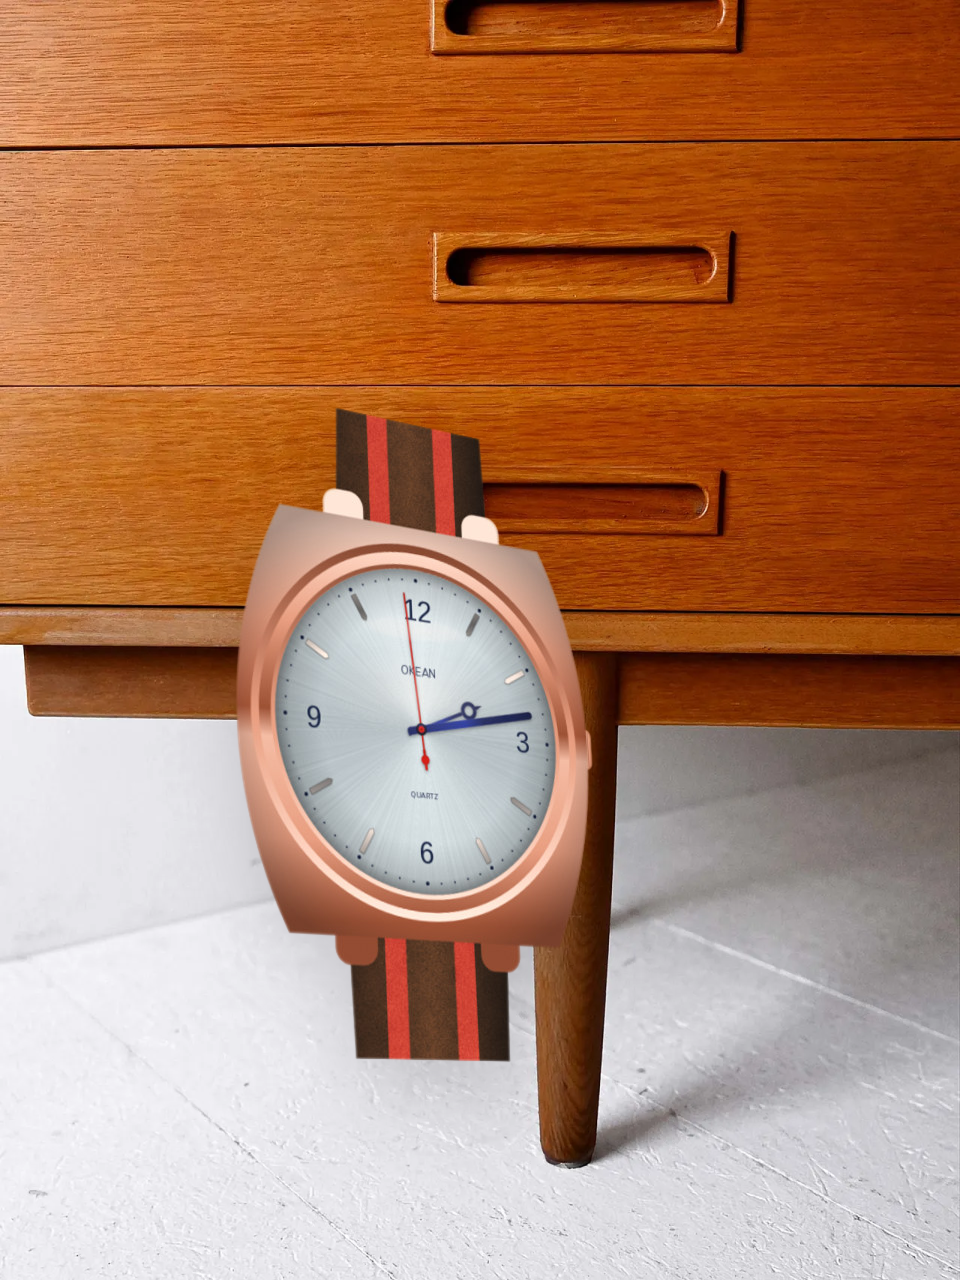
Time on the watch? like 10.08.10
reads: 2.12.59
